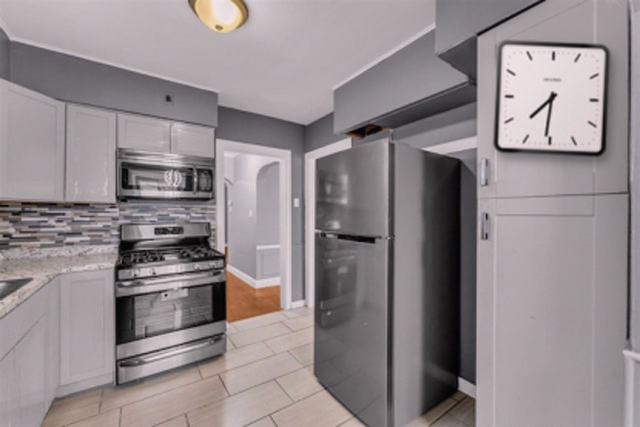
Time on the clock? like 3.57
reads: 7.31
